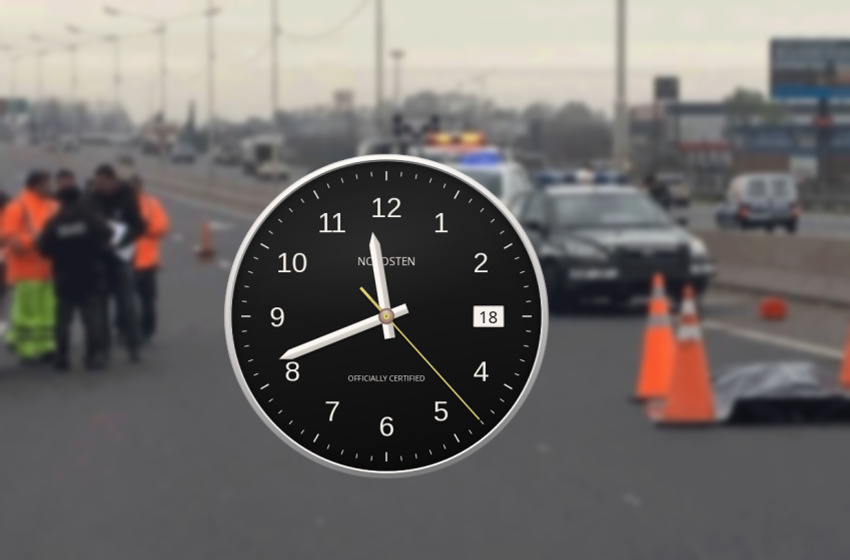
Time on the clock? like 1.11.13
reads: 11.41.23
